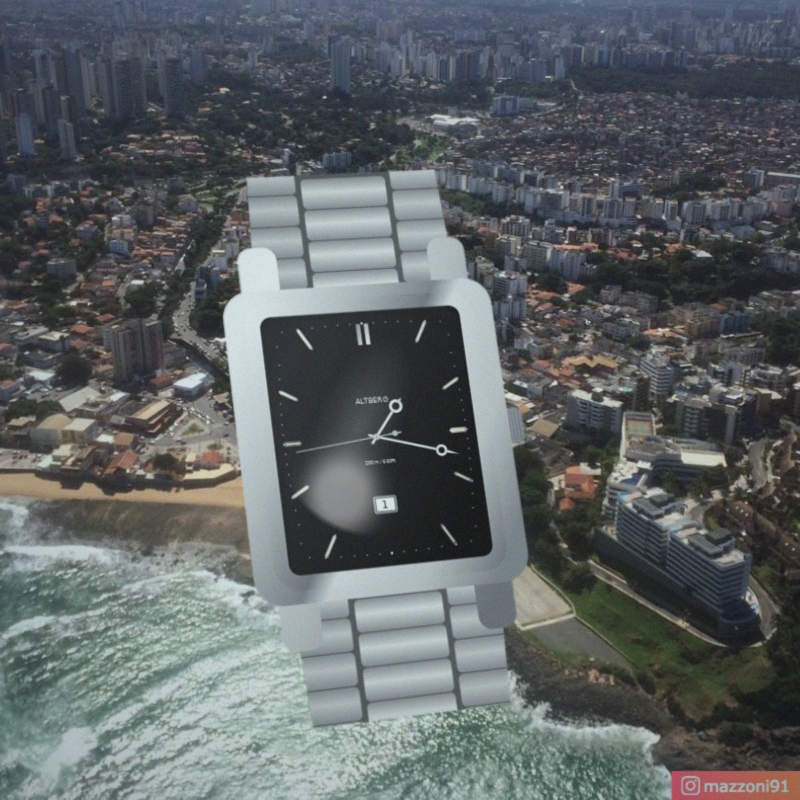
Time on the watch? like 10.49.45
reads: 1.17.44
